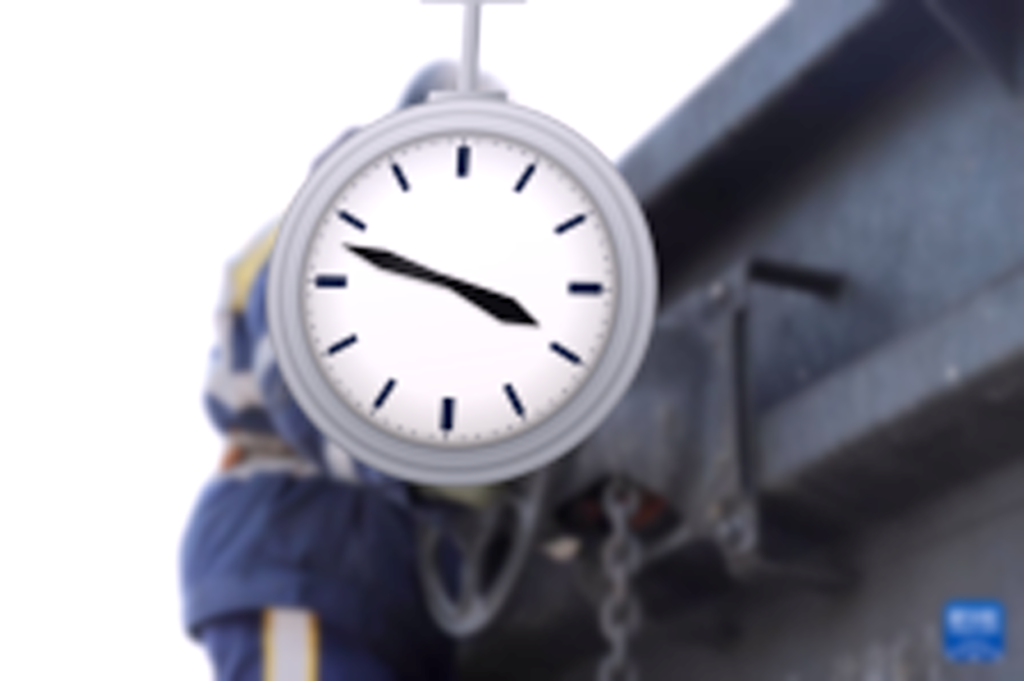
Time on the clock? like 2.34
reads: 3.48
